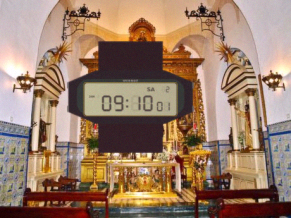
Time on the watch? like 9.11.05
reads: 9.10.01
